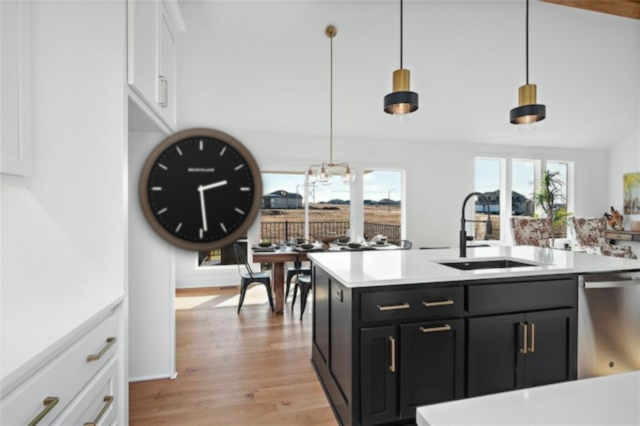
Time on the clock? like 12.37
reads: 2.29
